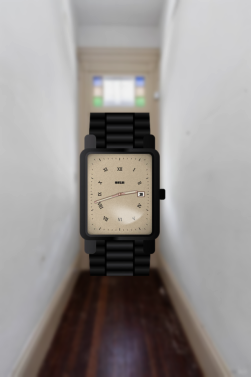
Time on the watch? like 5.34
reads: 2.42
